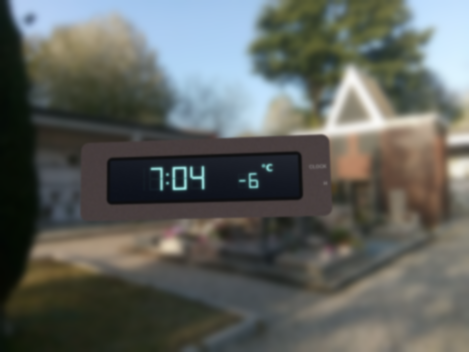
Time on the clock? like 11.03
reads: 7.04
